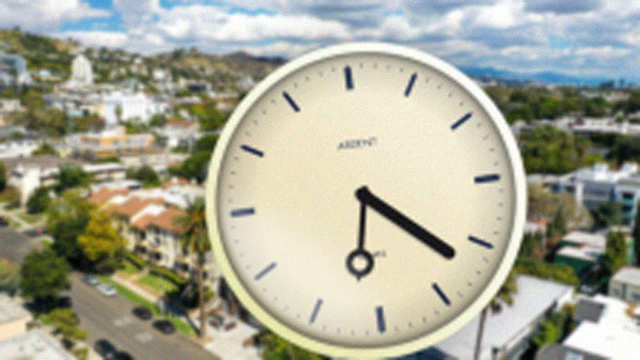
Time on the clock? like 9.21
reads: 6.22
